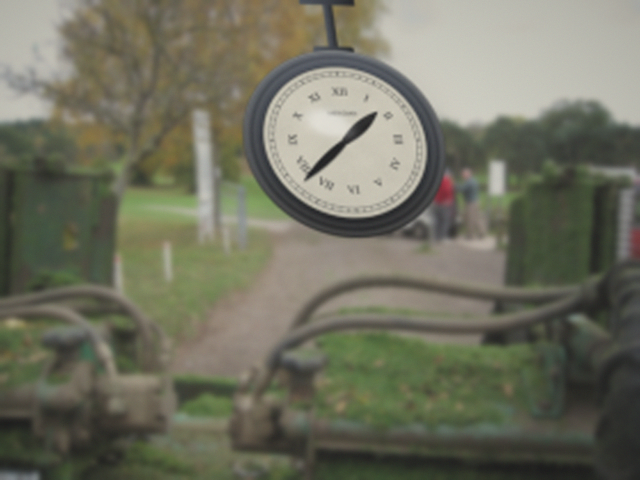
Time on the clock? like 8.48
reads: 1.38
